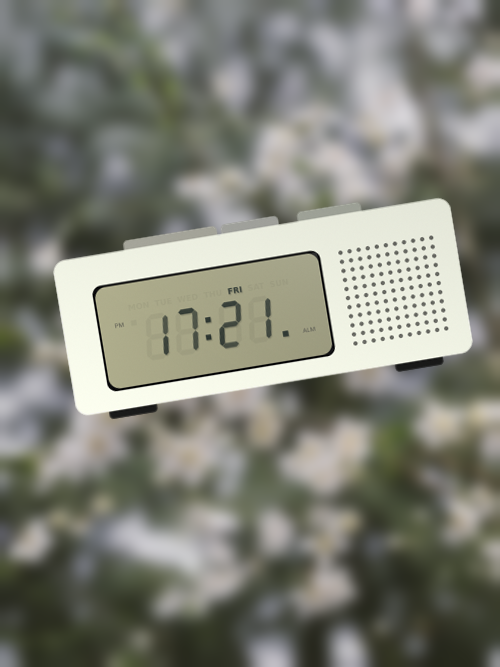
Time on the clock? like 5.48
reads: 17.21
